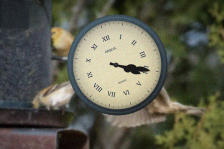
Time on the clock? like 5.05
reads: 4.20
